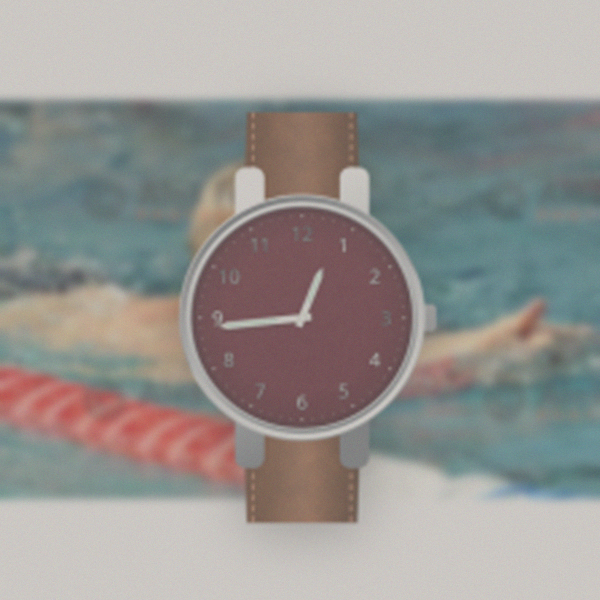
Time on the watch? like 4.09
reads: 12.44
